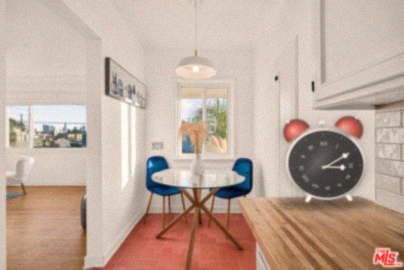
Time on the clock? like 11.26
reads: 3.10
